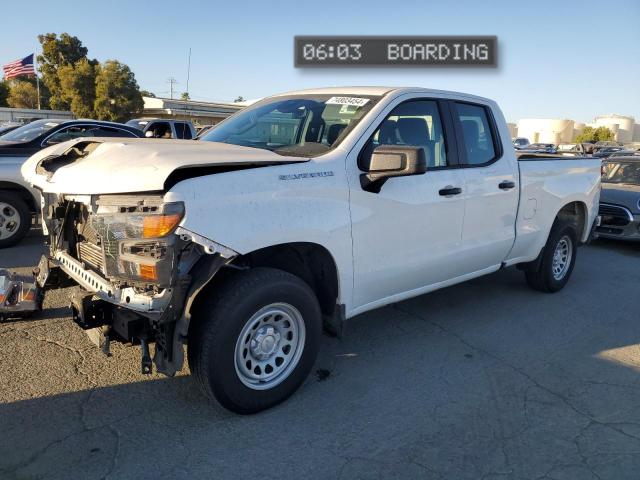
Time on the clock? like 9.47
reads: 6.03
